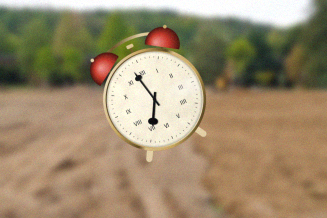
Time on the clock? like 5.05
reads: 6.58
